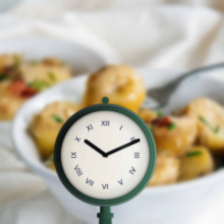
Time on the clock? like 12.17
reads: 10.11
